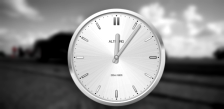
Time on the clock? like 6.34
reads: 12.06
